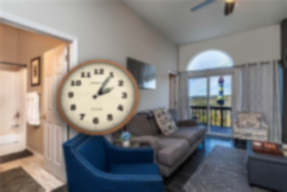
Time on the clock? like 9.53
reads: 2.05
